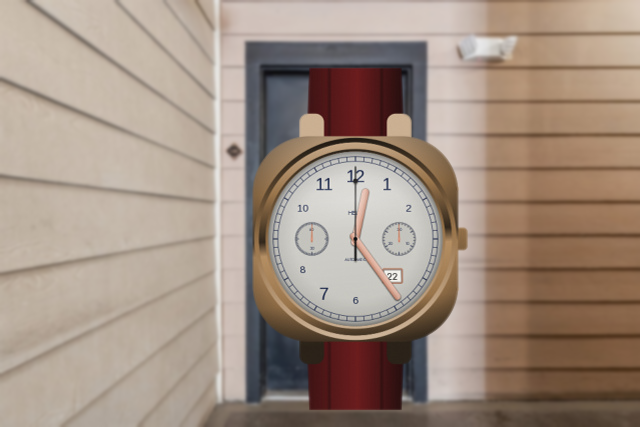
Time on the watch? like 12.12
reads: 12.24
